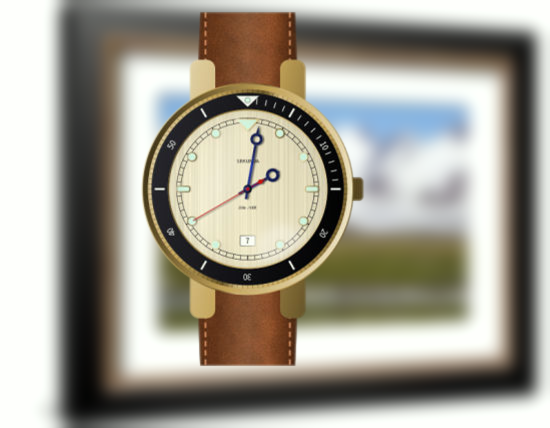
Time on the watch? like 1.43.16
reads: 2.01.40
